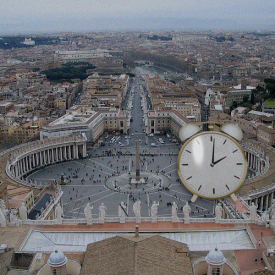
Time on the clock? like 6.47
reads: 2.01
